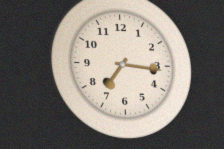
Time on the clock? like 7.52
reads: 7.16
